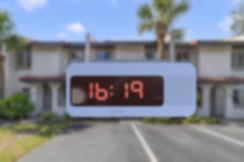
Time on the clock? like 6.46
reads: 16.19
